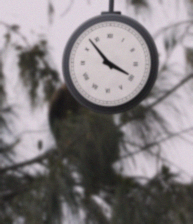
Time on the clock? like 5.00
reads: 3.53
